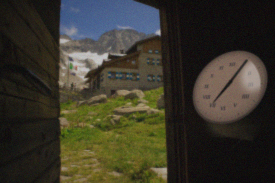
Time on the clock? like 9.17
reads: 7.05
